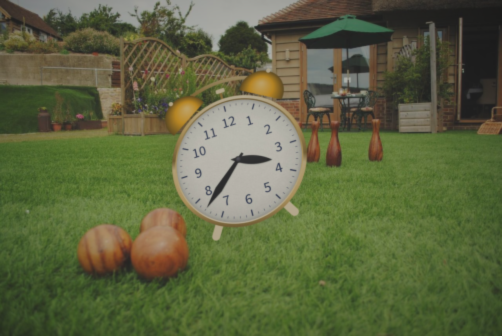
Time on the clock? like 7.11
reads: 3.38
